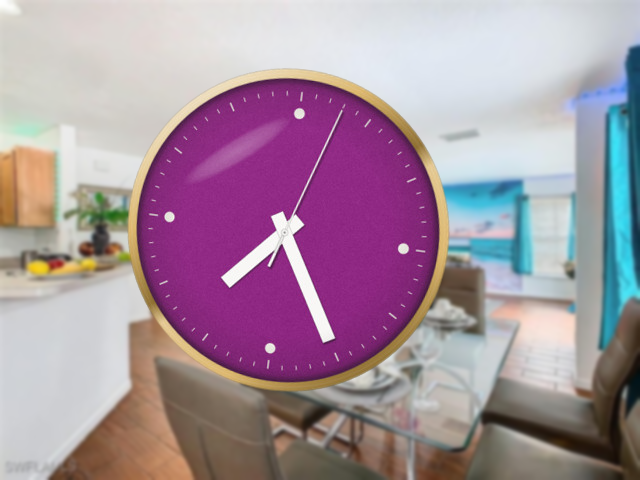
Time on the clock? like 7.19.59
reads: 7.25.03
